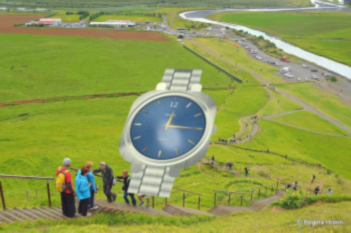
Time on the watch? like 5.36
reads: 12.15
